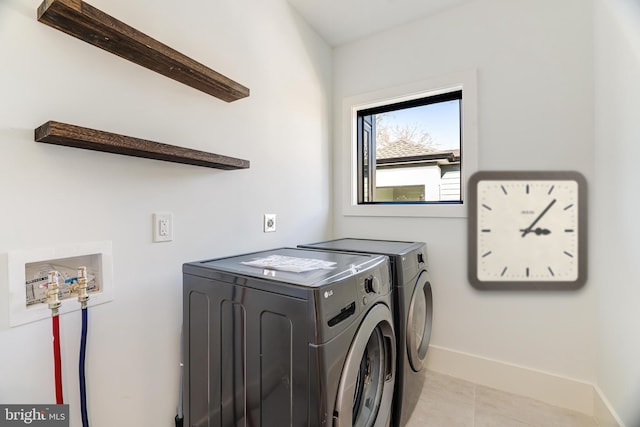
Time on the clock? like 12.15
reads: 3.07
